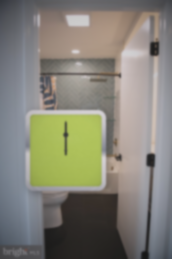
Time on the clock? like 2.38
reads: 12.00
